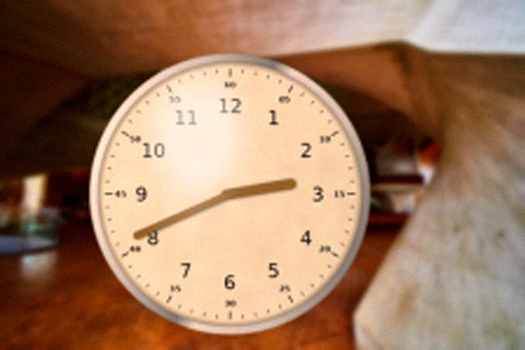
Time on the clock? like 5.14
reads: 2.41
